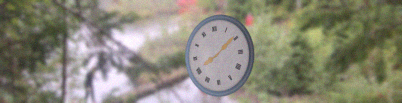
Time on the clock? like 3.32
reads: 8.09
